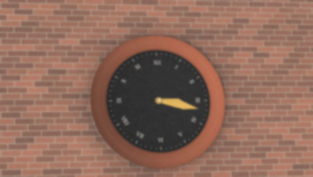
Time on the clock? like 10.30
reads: 3.17
